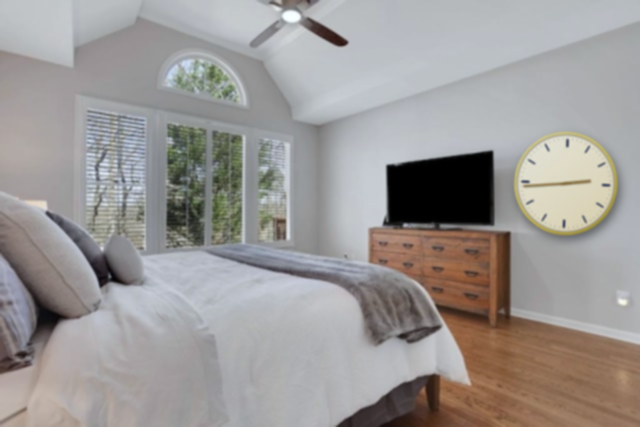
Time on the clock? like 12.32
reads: 2.44
